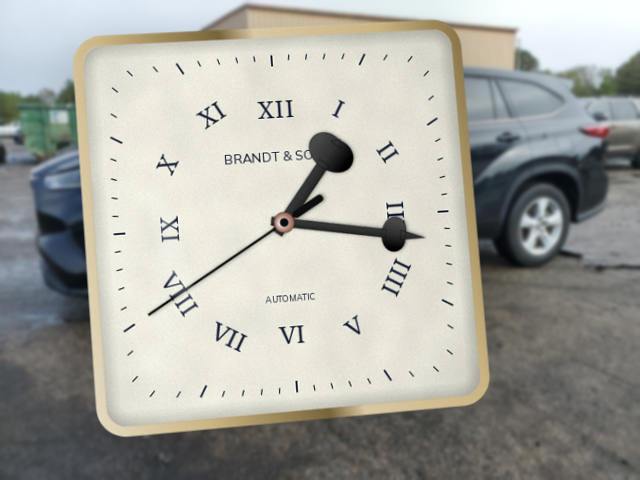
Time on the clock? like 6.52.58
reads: 1.16.40
